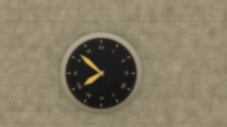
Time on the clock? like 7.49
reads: 7.52
